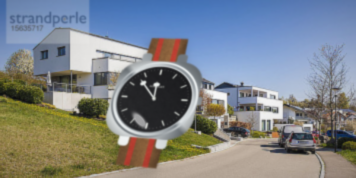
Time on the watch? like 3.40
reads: 11.53
